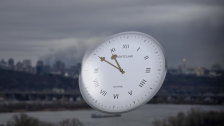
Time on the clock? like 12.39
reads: 10.50
